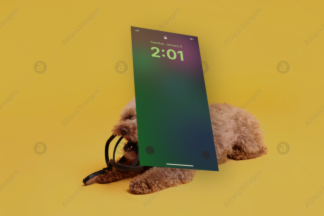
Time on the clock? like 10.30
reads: 2.01
